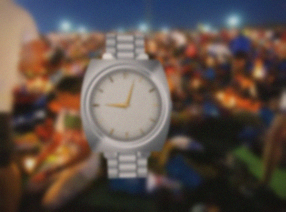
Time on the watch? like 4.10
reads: 9.03
